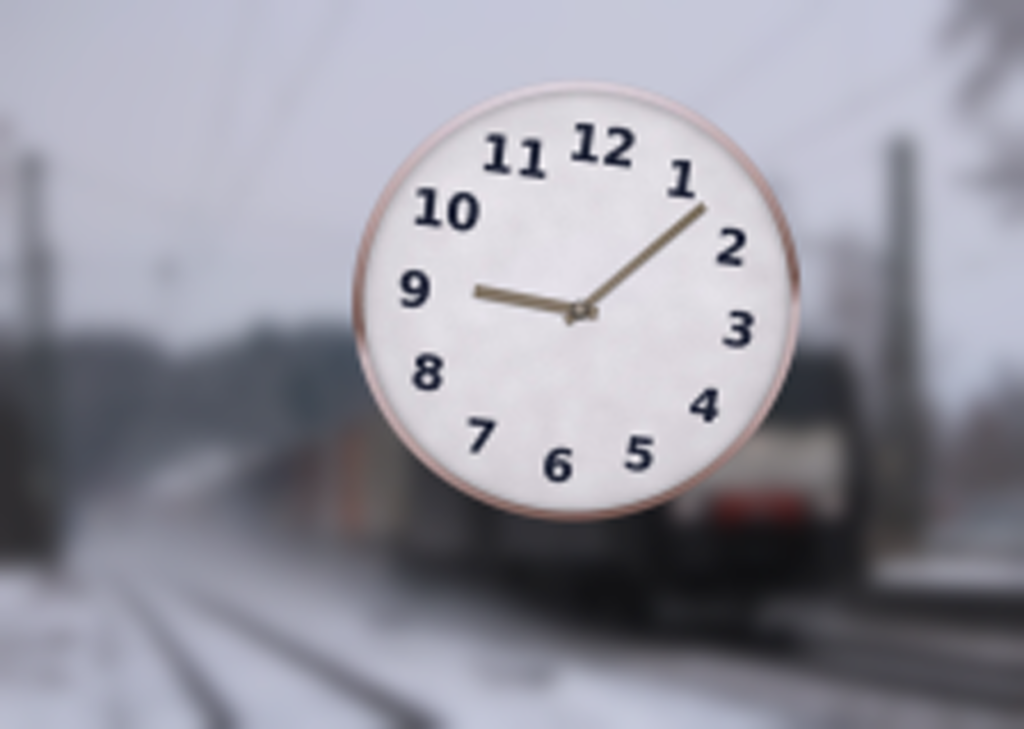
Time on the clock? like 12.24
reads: 9.07
